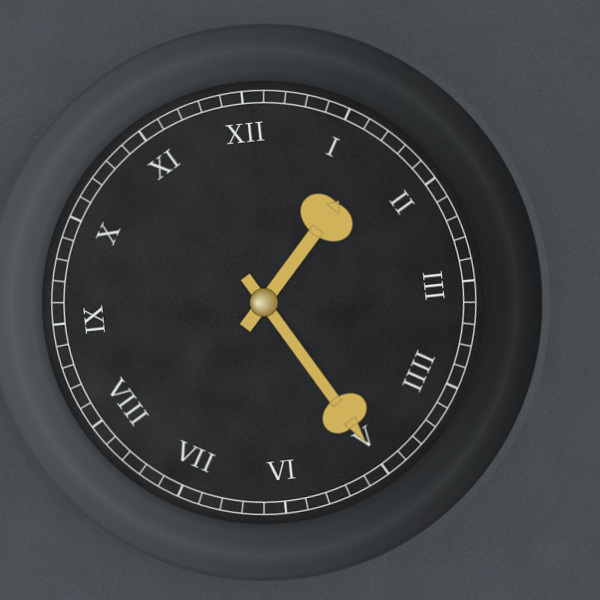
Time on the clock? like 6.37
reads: 1.25
